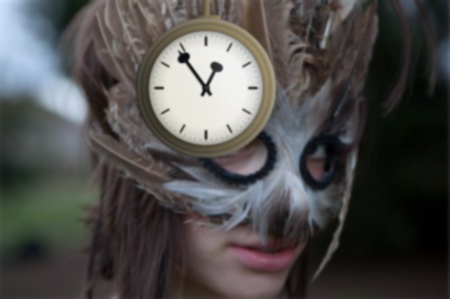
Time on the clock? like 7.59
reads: 12.54
